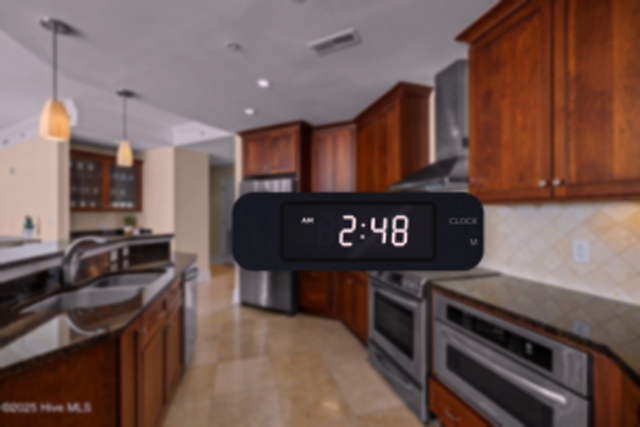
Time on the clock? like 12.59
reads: 2.48
